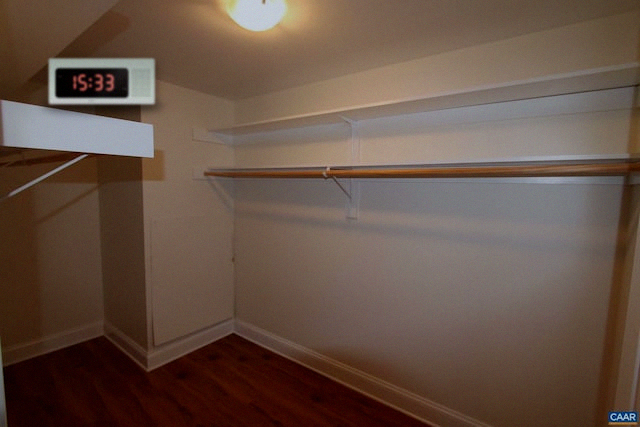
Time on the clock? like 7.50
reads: 15.33
